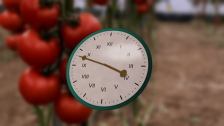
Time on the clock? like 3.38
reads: 3.48
